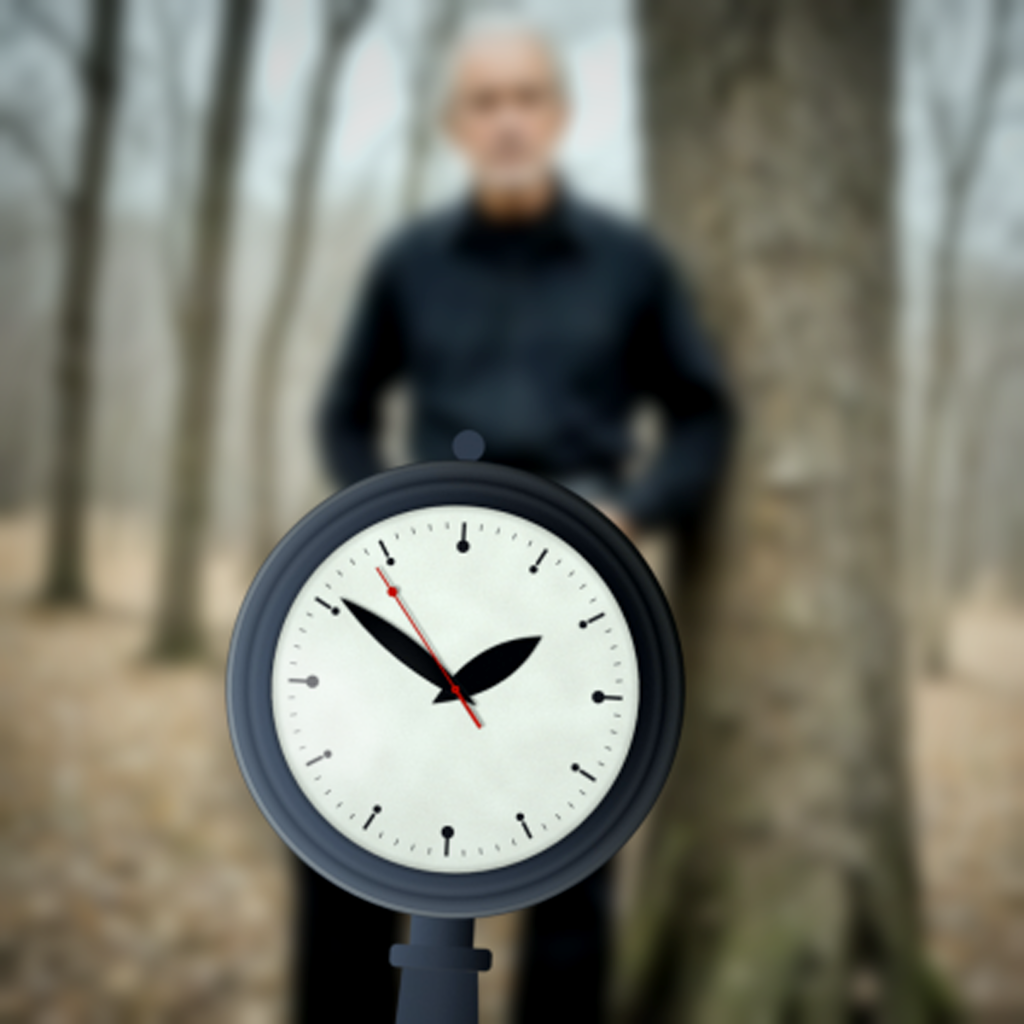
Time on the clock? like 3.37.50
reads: 1.50.54
